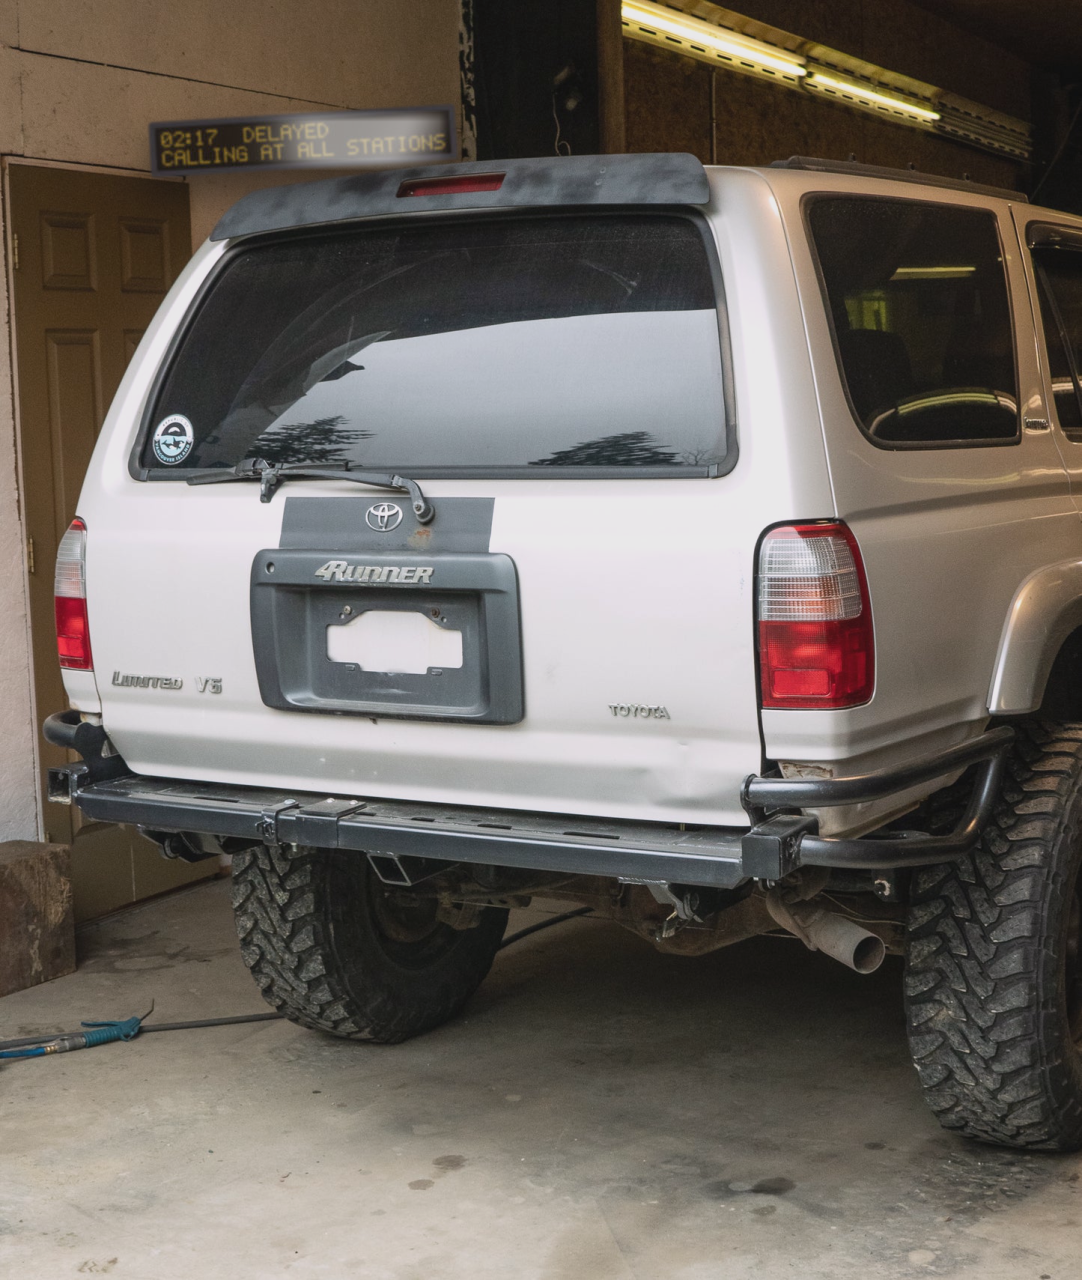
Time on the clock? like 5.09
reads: 2.17
